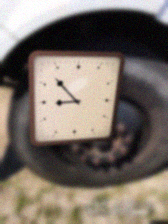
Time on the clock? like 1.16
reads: 8.53
